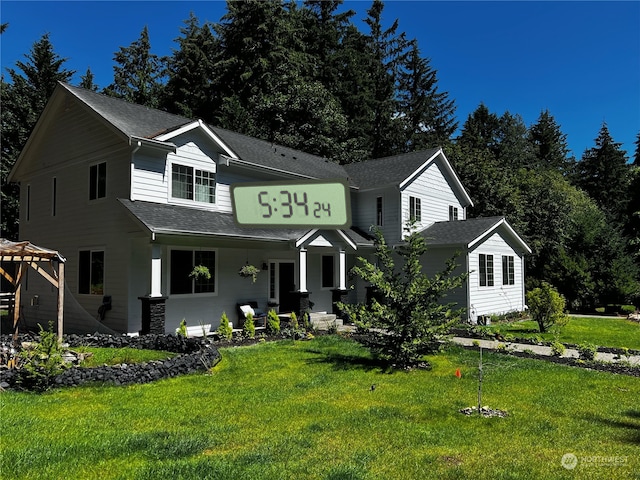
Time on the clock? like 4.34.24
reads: 5.34.24
